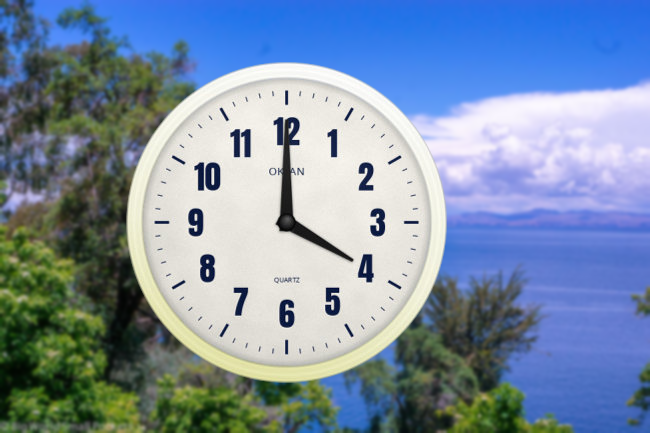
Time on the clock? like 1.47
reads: 4.00
